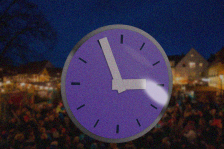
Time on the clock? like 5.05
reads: 2.56
